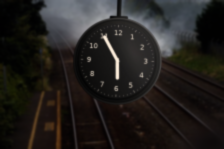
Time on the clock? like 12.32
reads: 5.55
